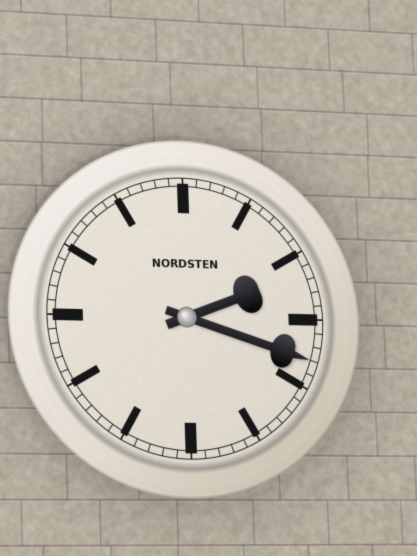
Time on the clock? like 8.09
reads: 2.18
